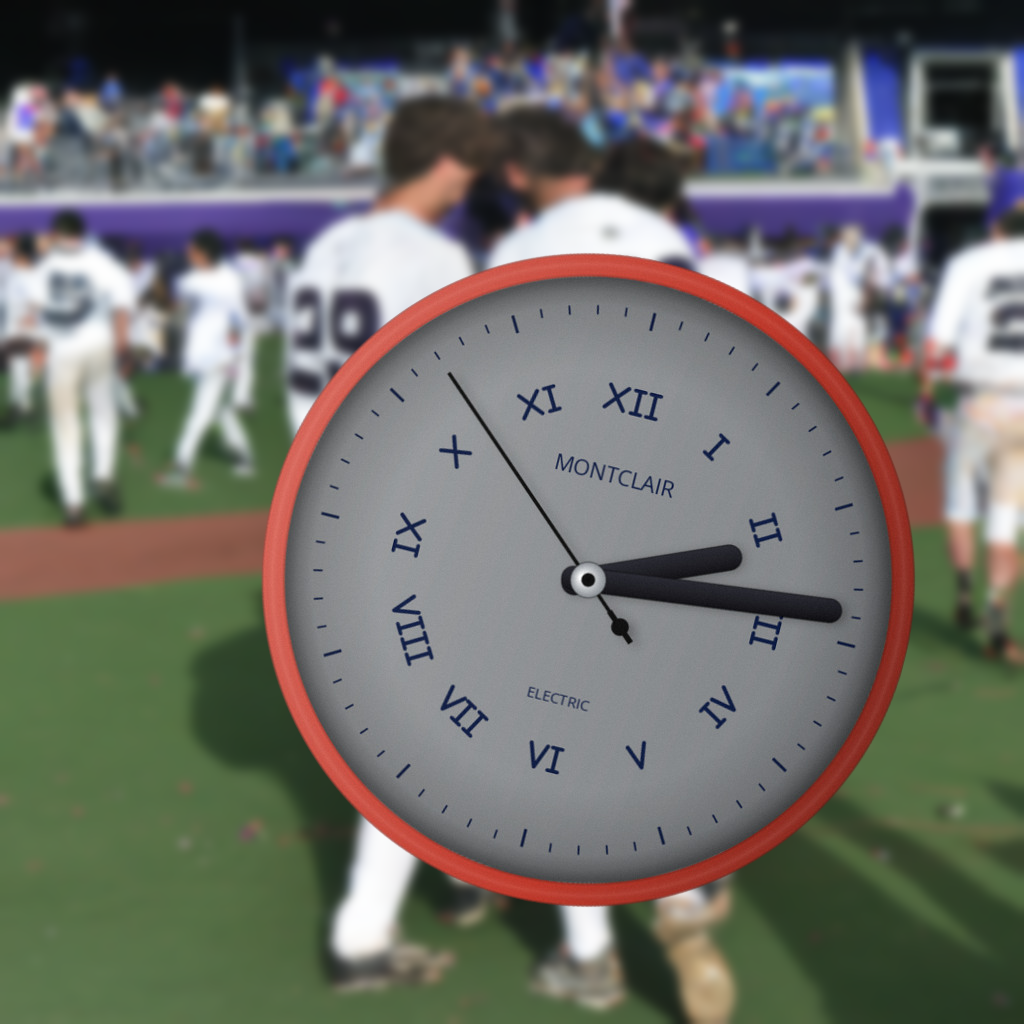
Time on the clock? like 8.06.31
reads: 2.13.52
